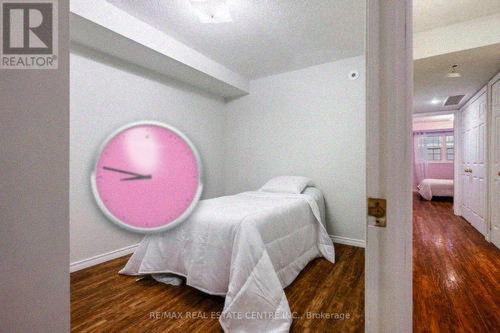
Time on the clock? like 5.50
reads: 8.47
